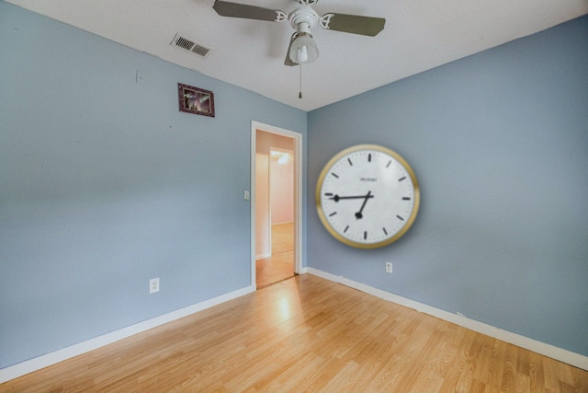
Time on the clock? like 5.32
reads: 6.44
